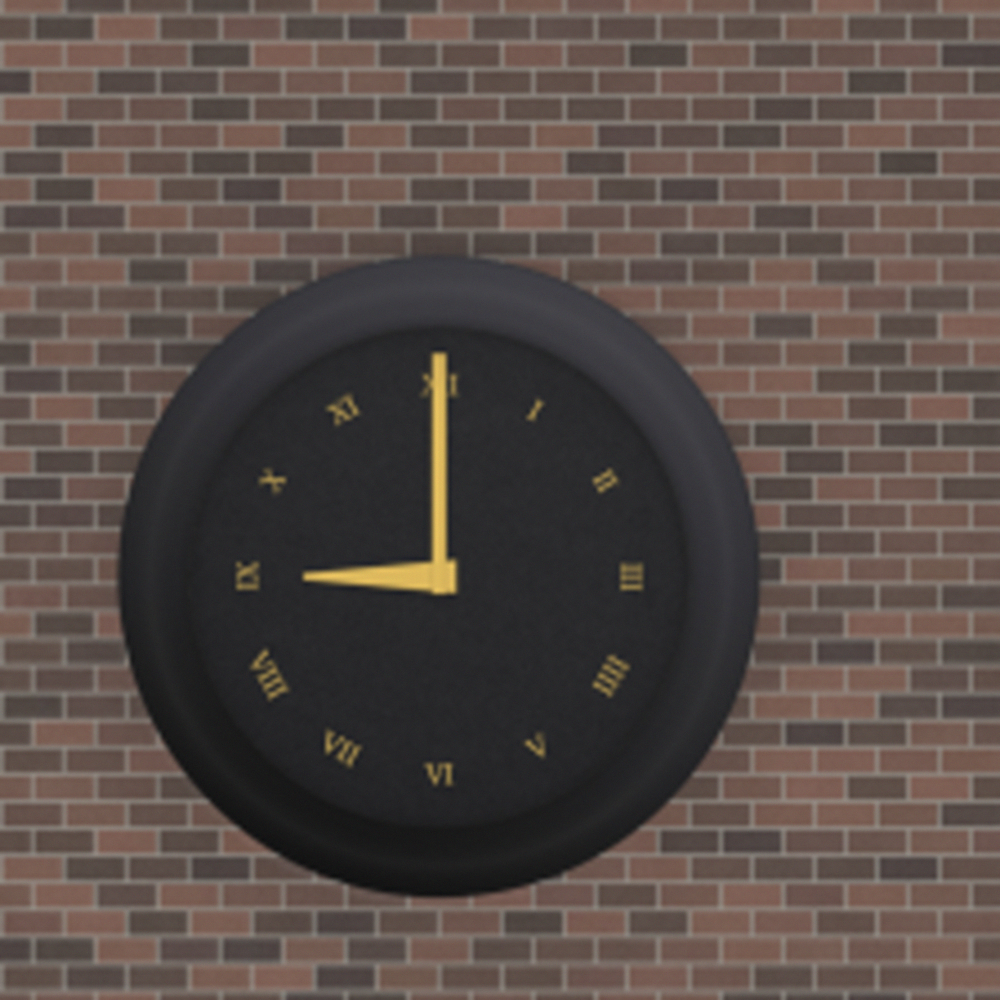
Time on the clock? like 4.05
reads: 9.00
